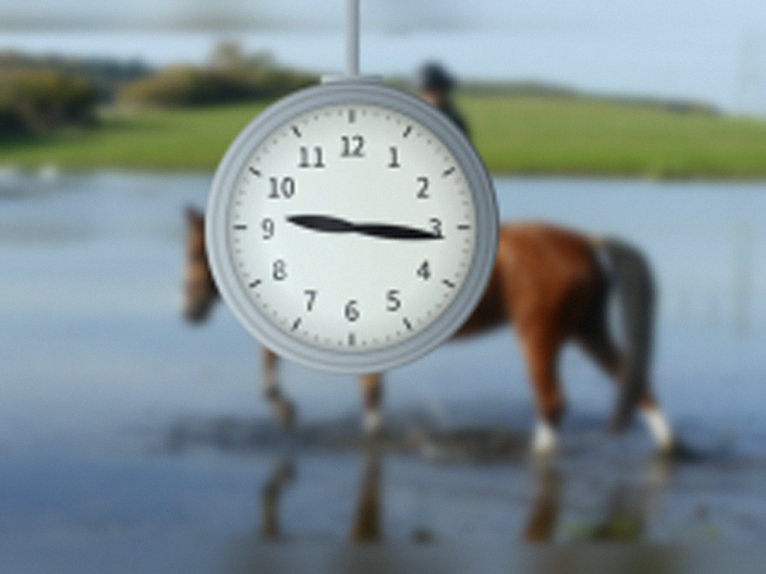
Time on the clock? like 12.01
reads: 9.16
